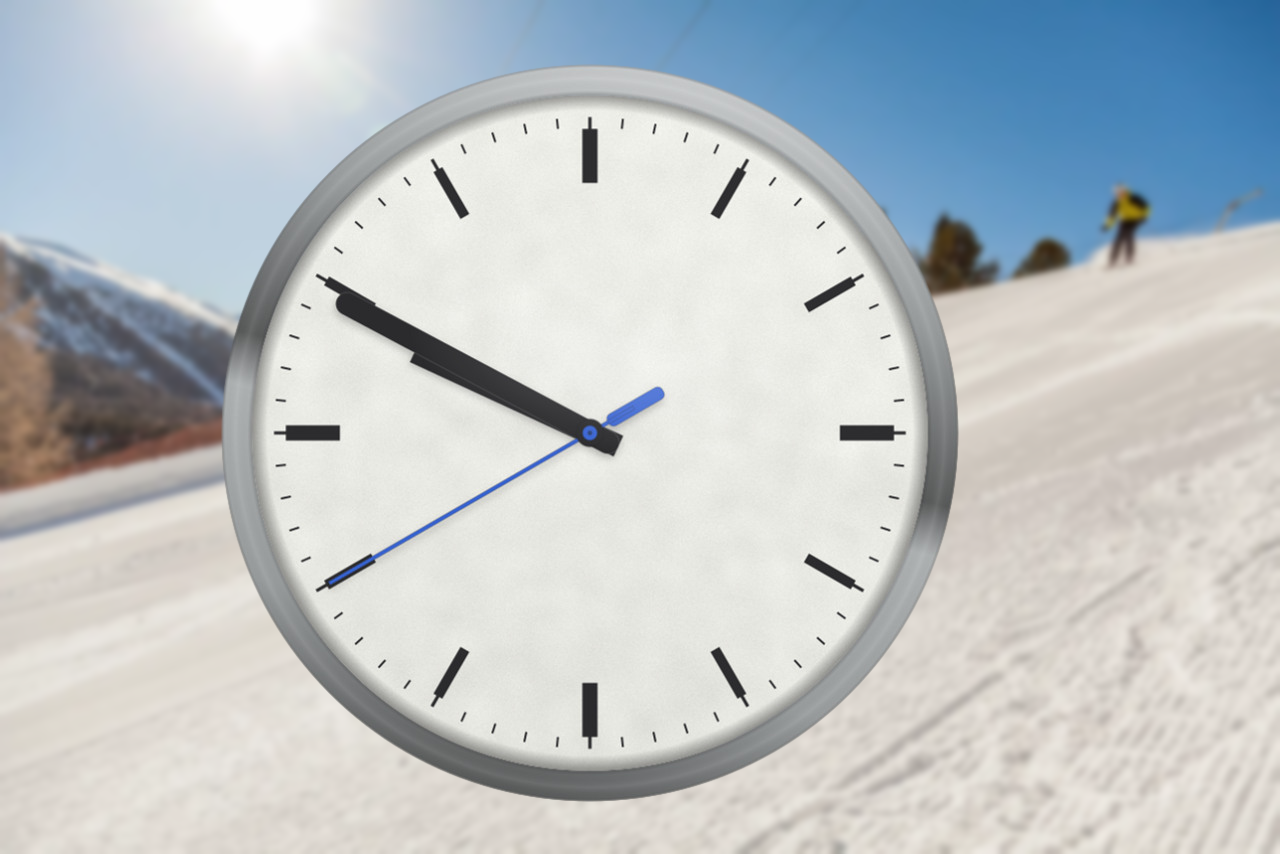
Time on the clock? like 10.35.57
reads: 9.49.40
